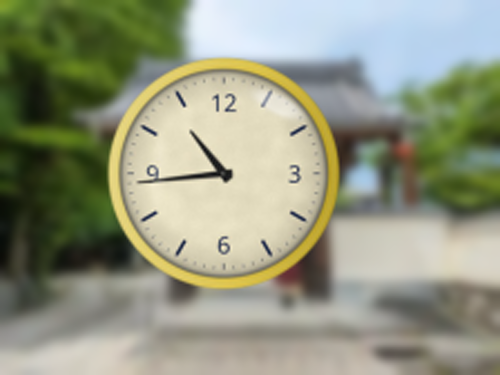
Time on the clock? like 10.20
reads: 10.44
